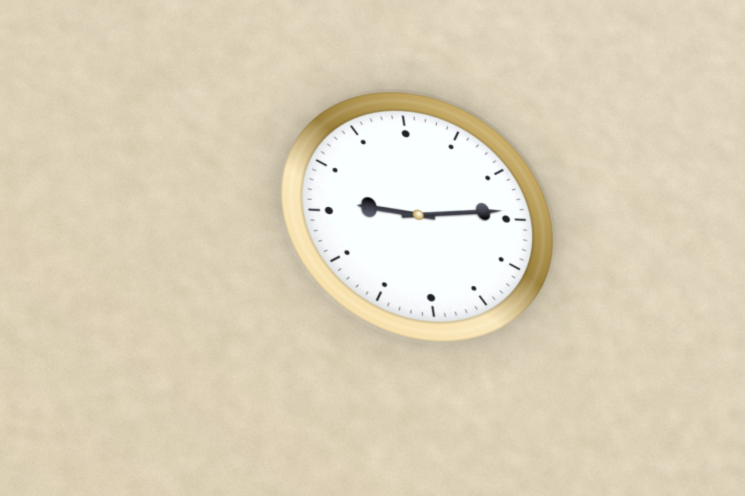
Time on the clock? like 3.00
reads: 9.14
